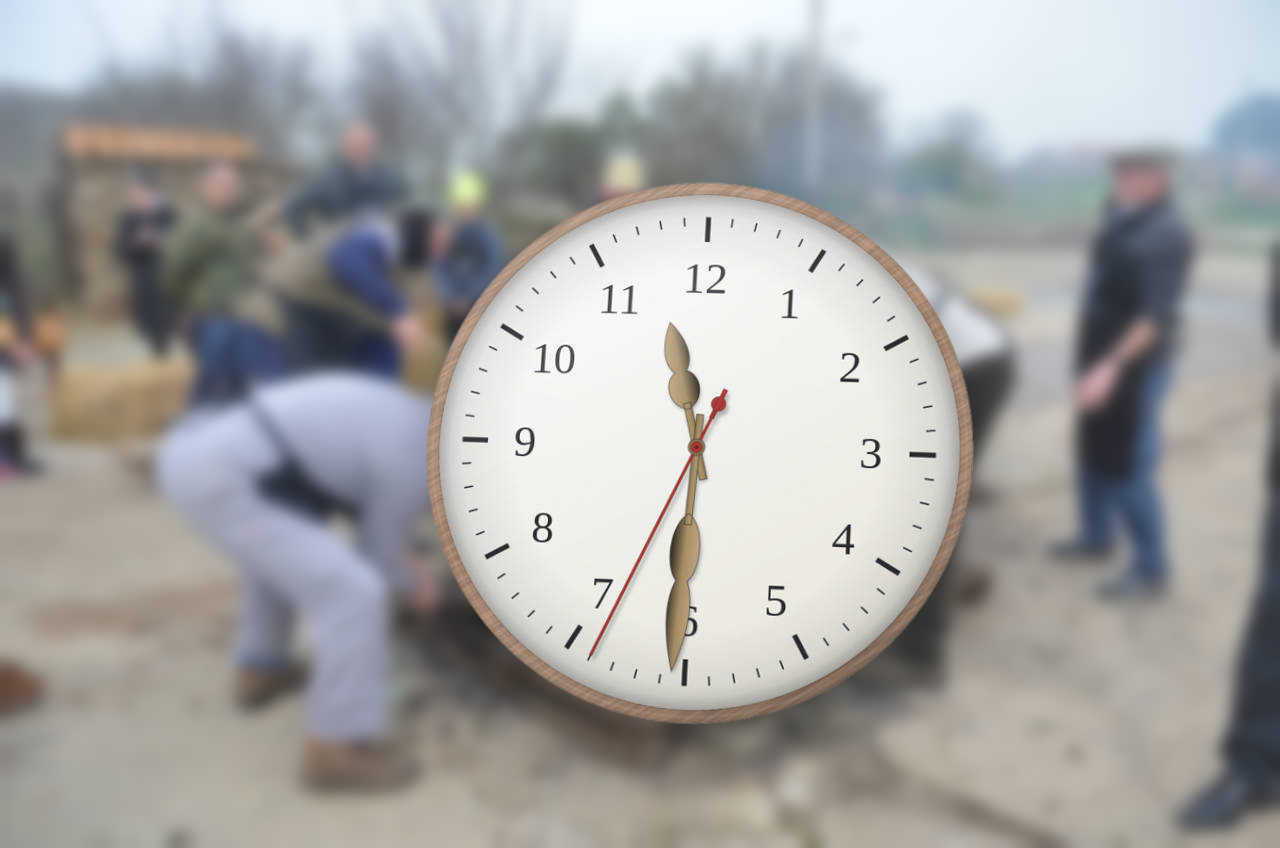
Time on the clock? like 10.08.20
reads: 11.30.34
